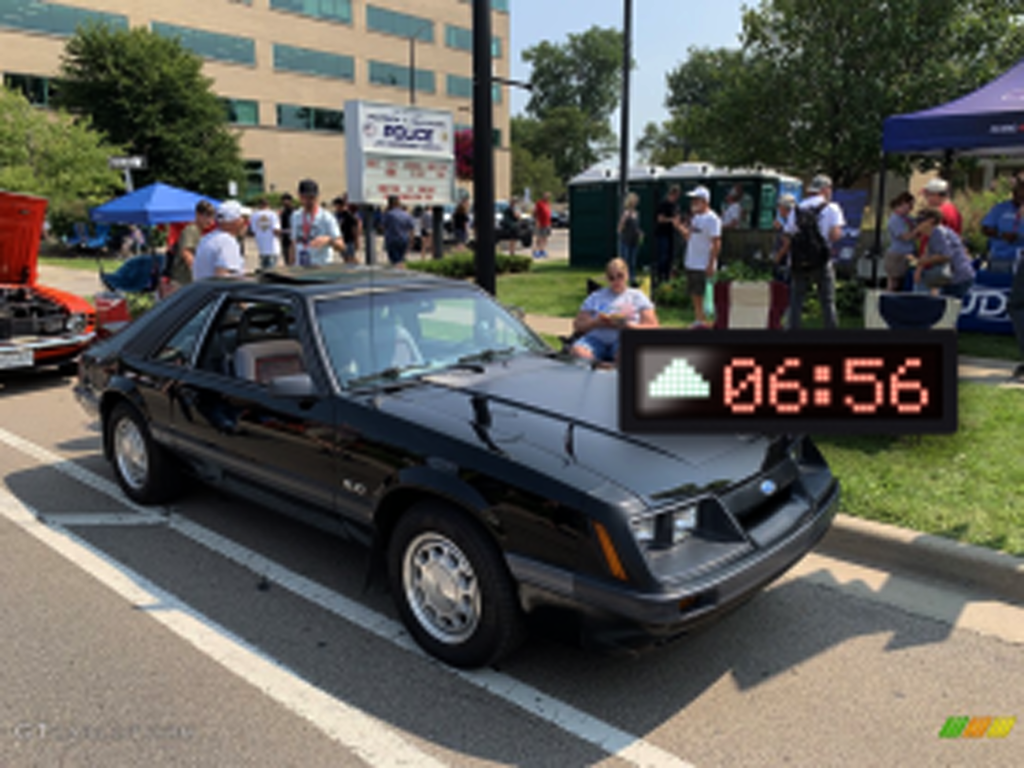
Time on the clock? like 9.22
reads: 6.56
